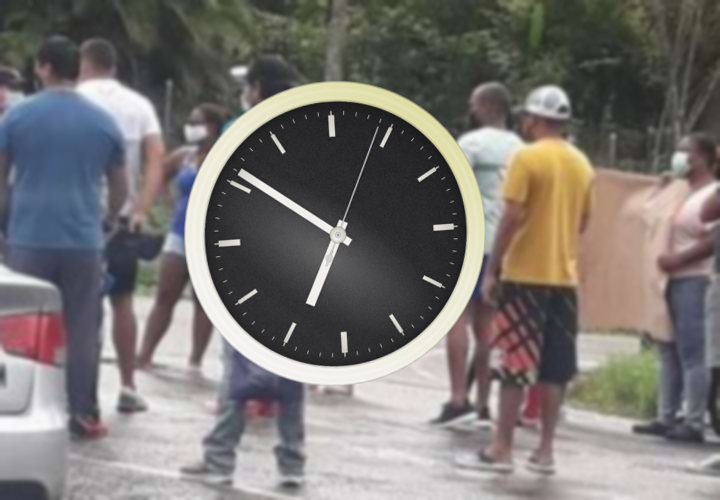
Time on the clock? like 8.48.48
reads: 6.51.04
